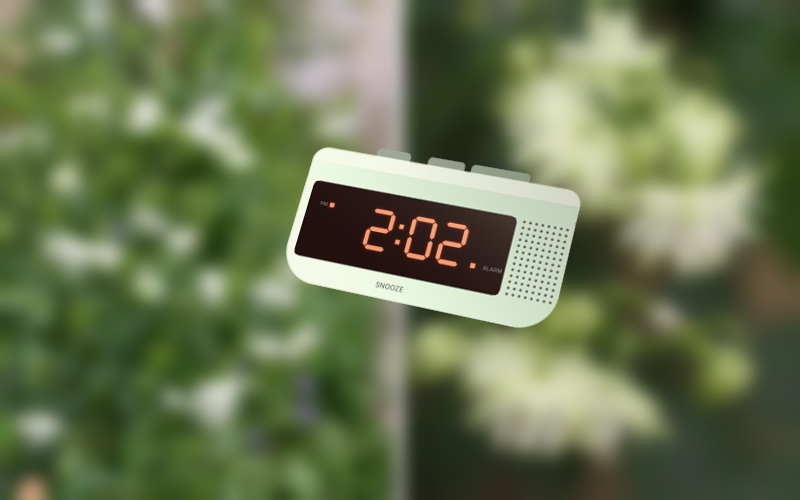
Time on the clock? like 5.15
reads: 2.02
